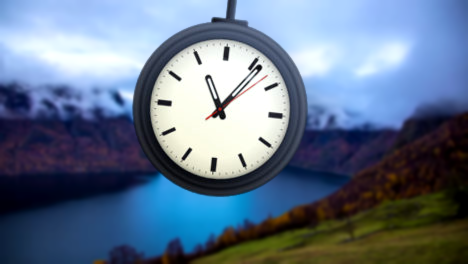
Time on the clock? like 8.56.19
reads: 11.06.08
